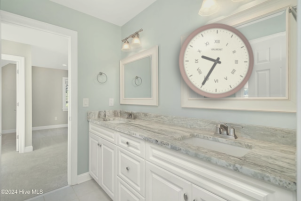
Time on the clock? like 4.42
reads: 9.35
